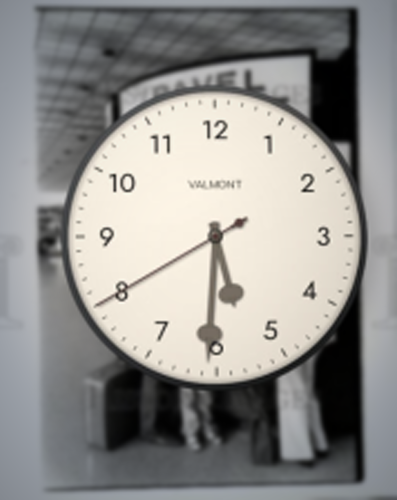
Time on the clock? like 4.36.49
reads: 5.30.40
